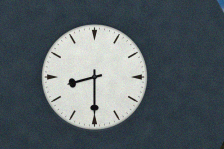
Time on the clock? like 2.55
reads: 8.30
